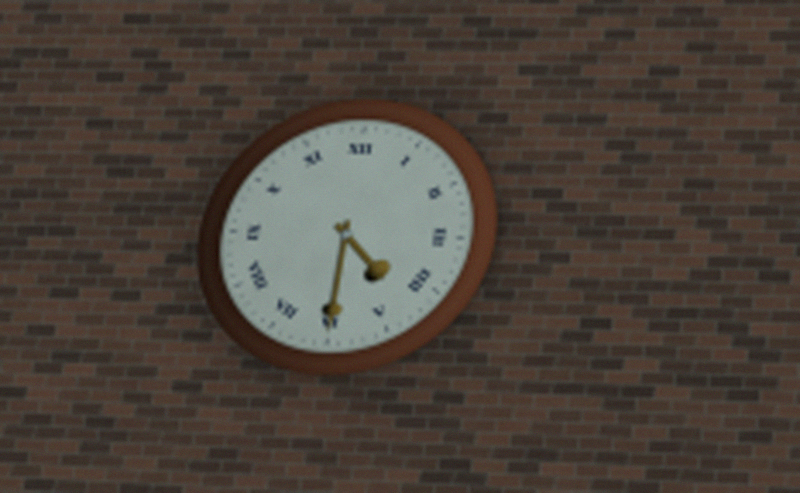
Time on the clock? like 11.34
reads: 4.30
